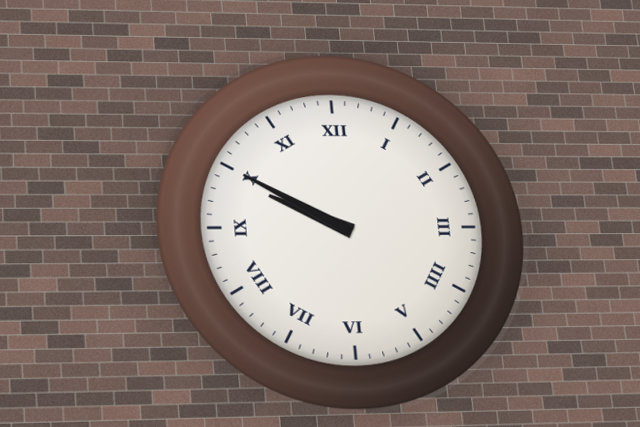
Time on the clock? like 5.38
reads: 9.50
